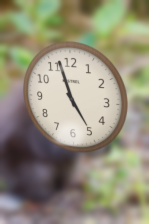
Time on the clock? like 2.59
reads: 4.57
